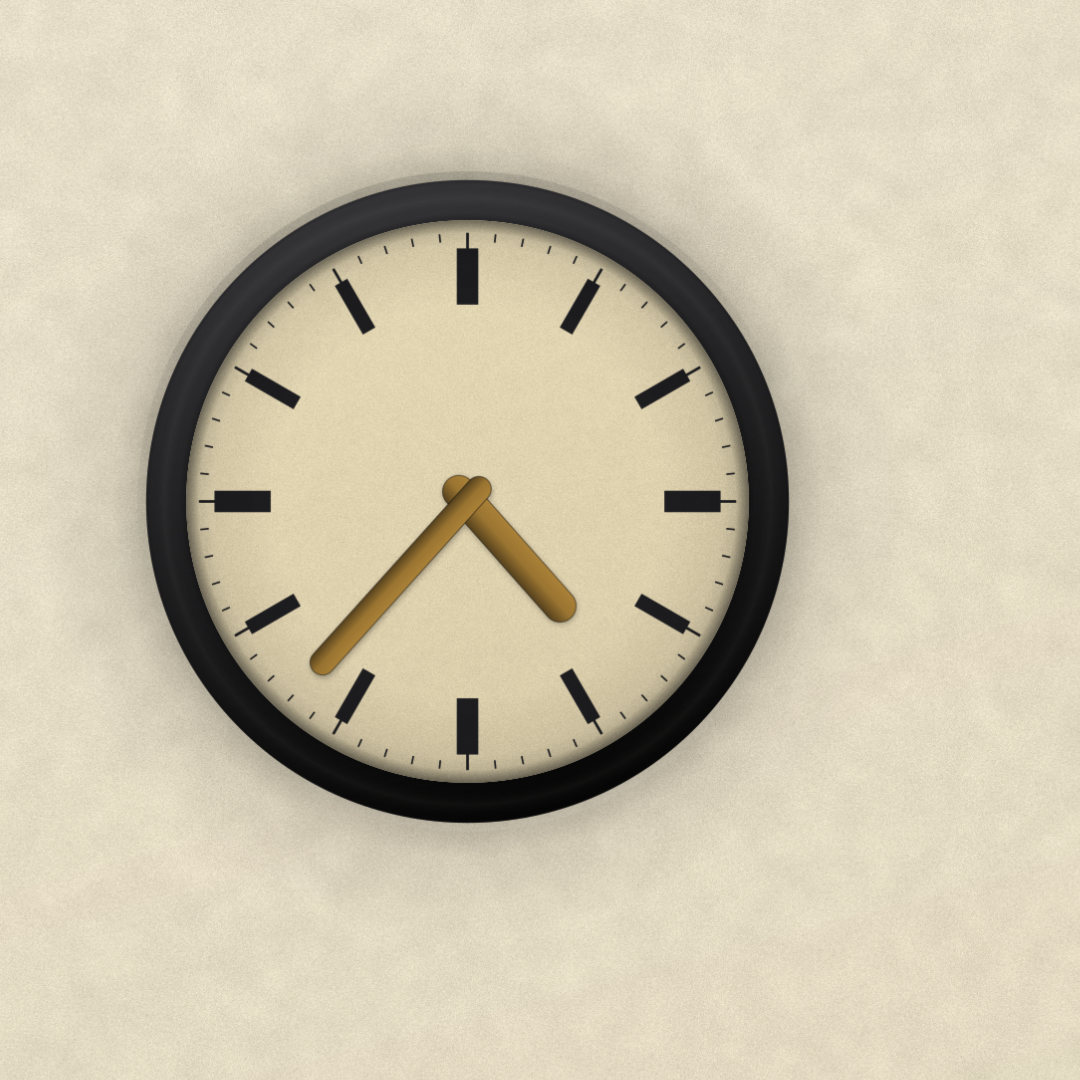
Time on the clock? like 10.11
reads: 4.37
